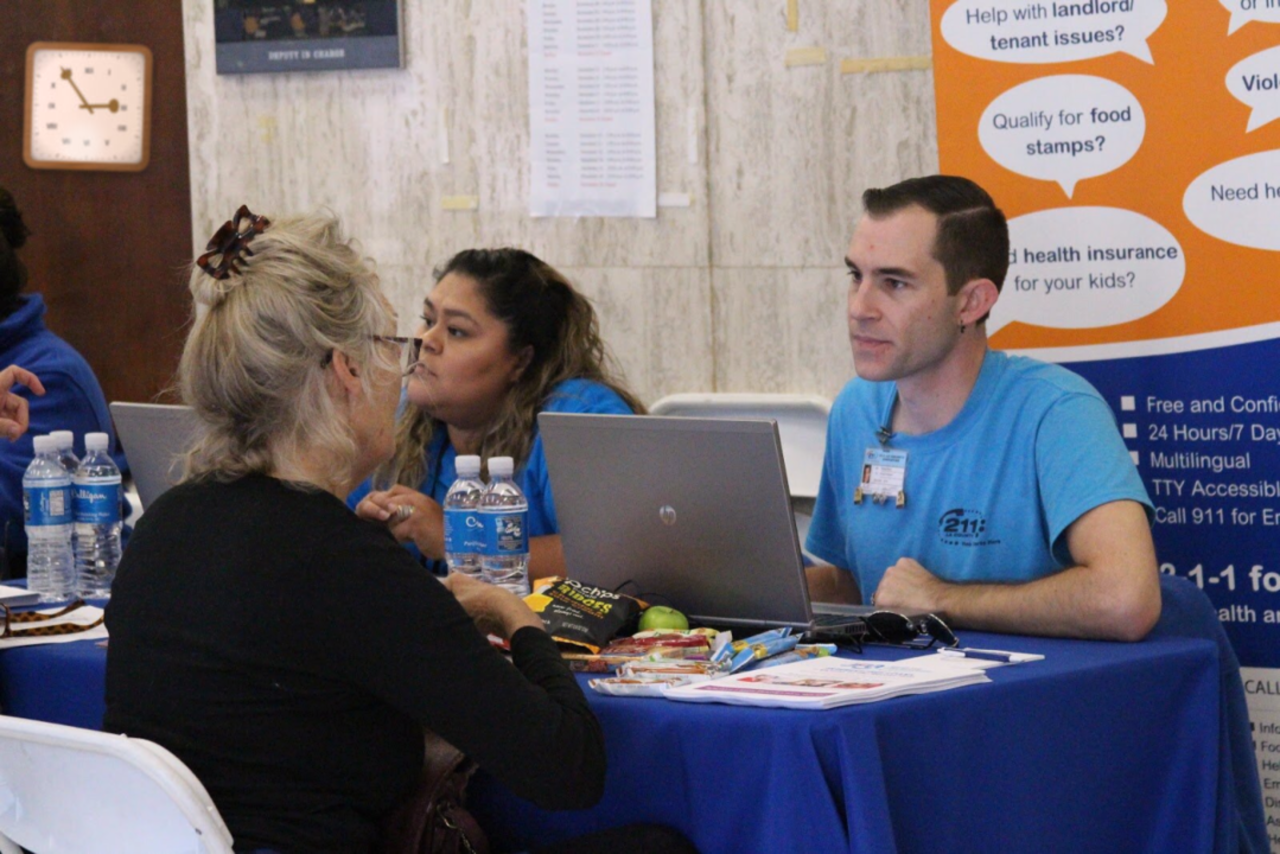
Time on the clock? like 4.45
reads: 2.54
